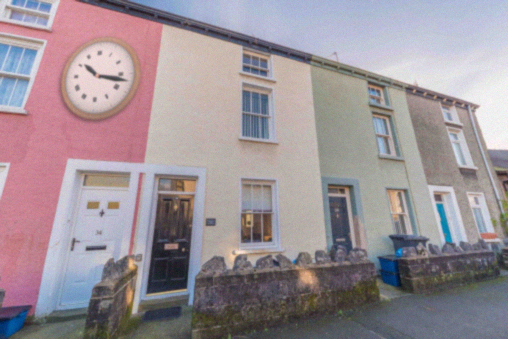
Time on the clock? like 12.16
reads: 10.17
